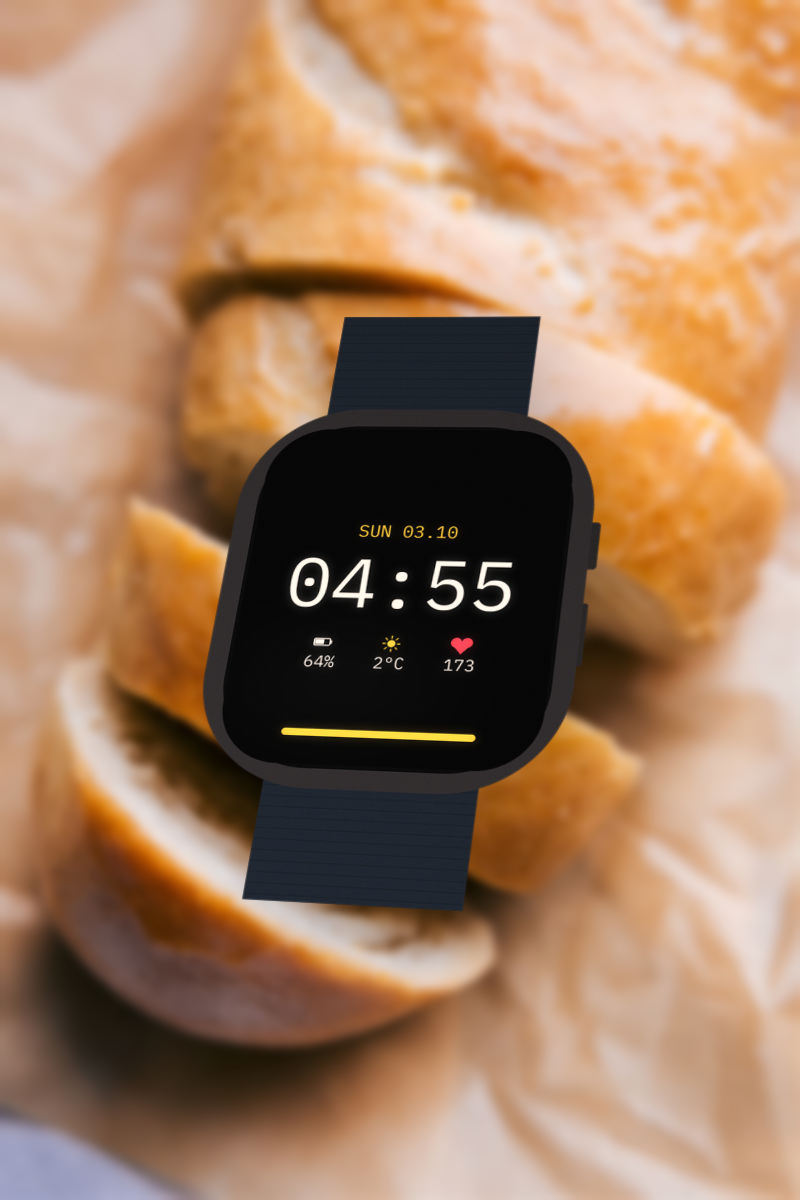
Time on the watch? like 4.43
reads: 4.55
